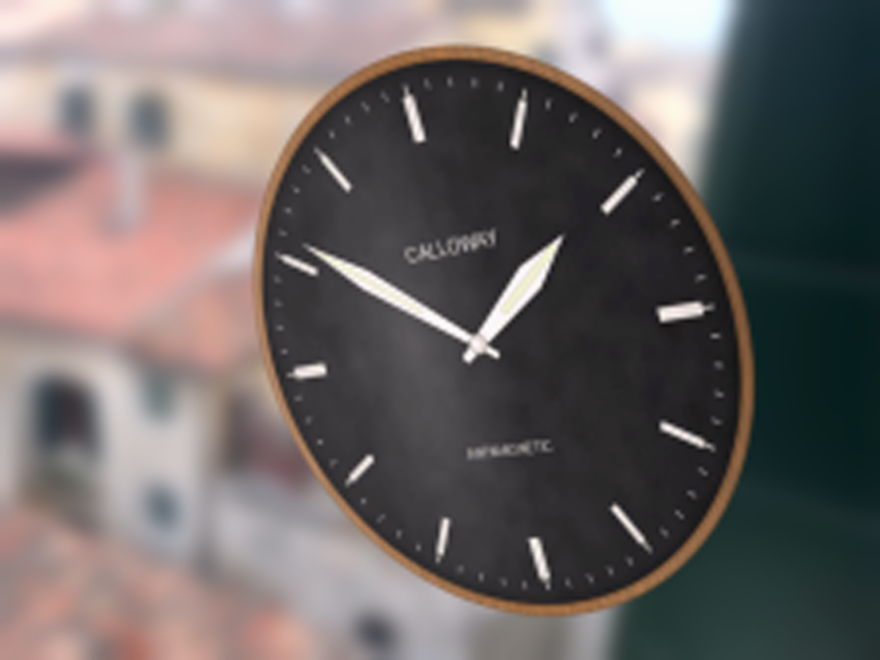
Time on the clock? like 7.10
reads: 1.51
